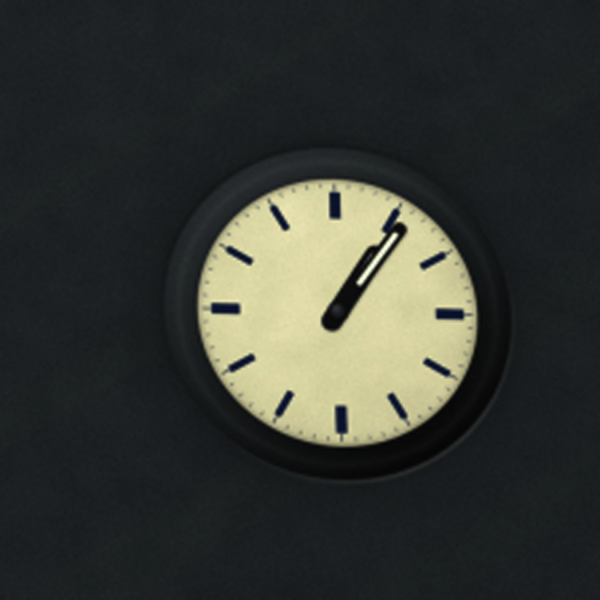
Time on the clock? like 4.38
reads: 1.06
